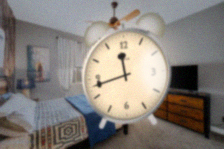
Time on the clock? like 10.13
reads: 11.43
